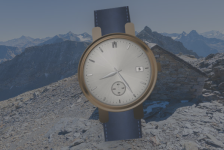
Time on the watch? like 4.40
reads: 8.25
